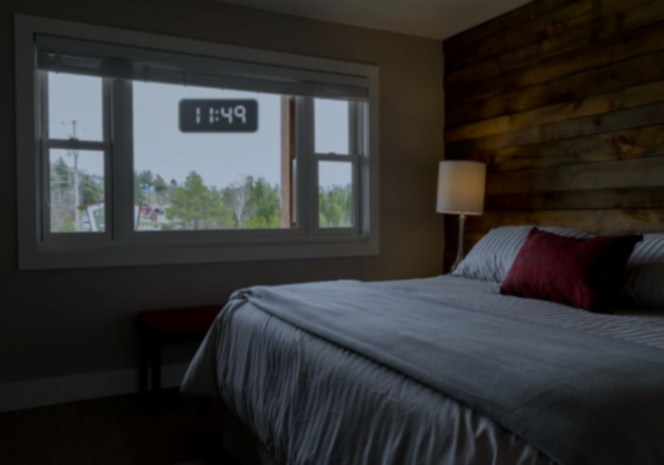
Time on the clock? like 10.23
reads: 11.49
